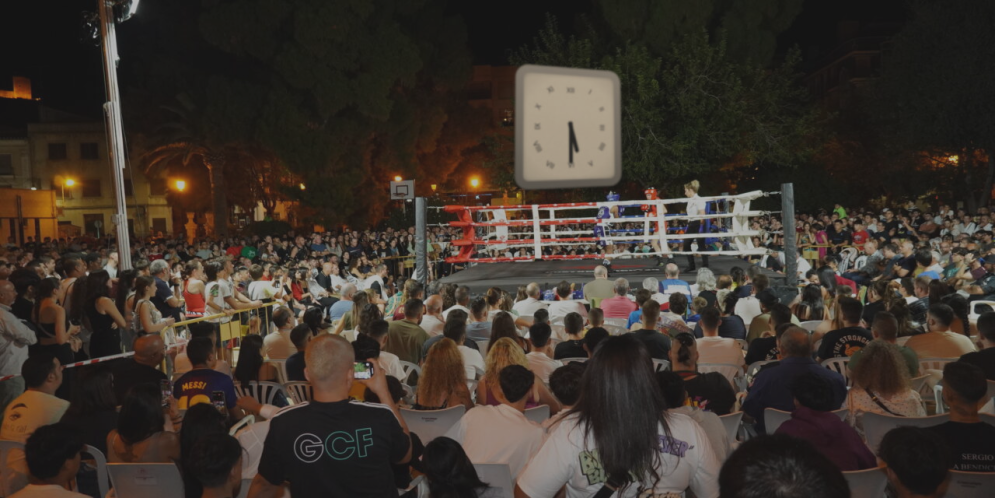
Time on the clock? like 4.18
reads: 5.30
